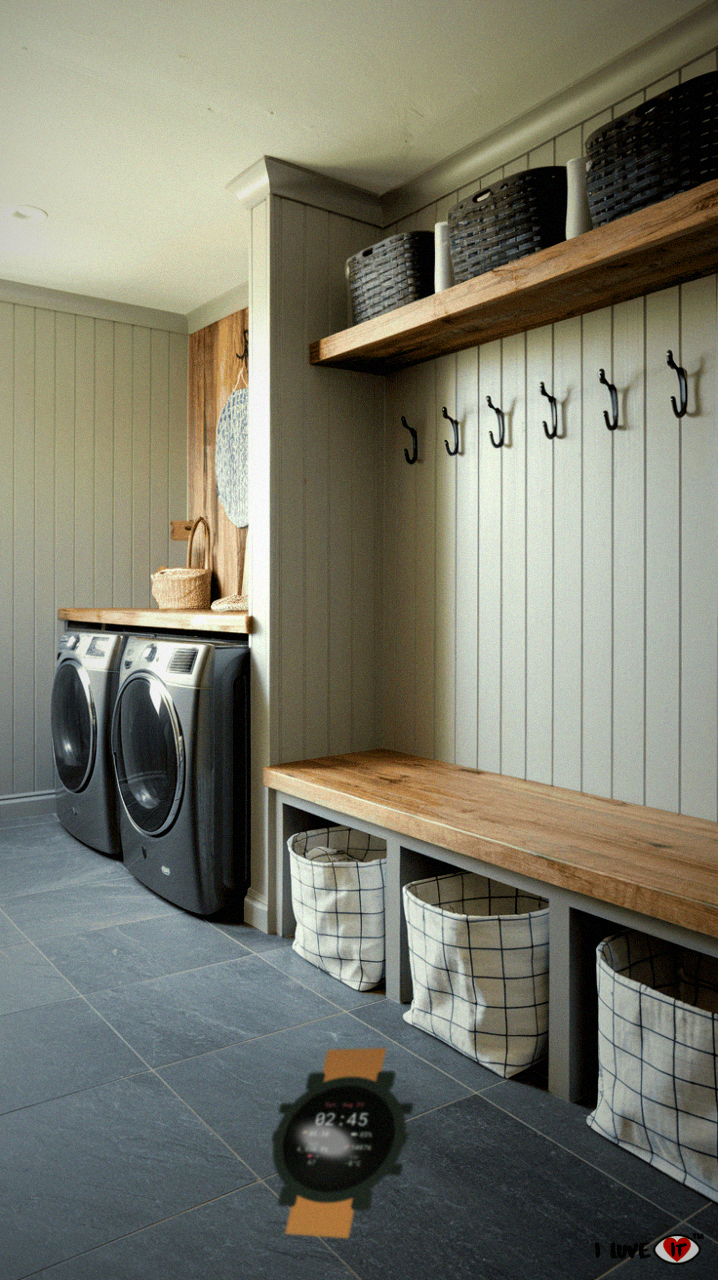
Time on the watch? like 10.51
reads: 2.45
